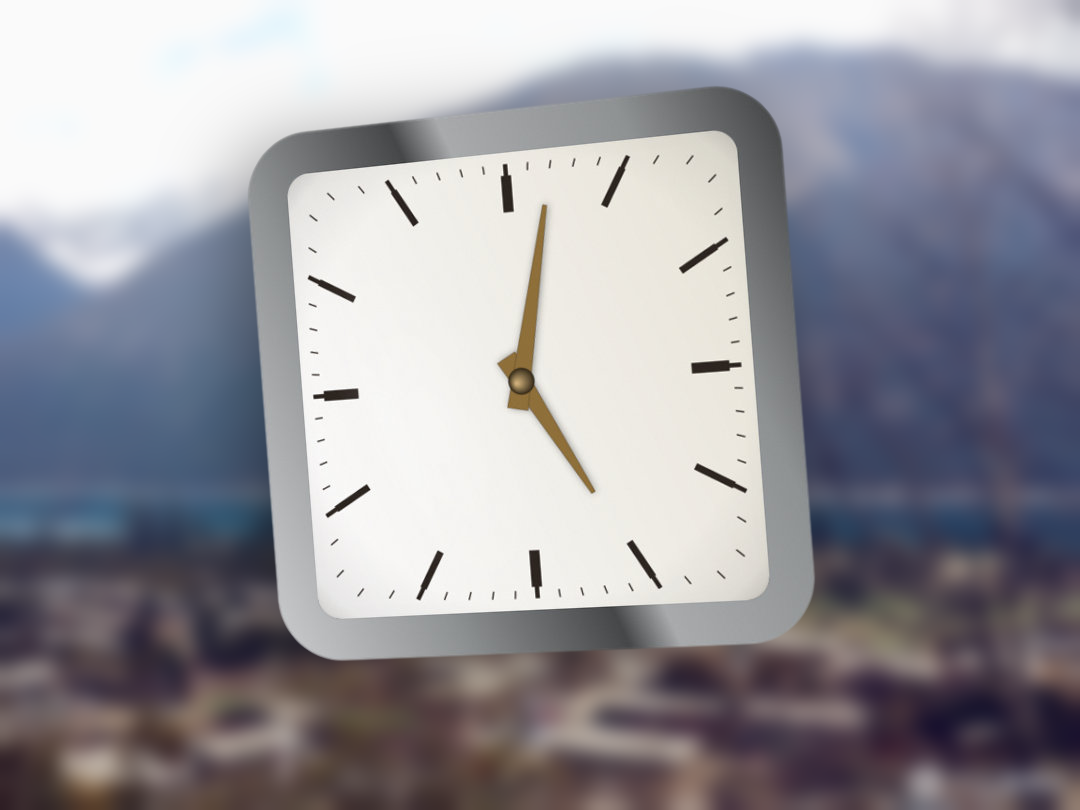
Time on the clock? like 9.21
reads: 5.02
